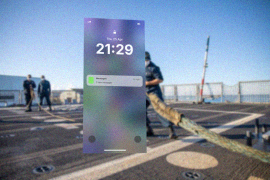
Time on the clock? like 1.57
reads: 21.29
